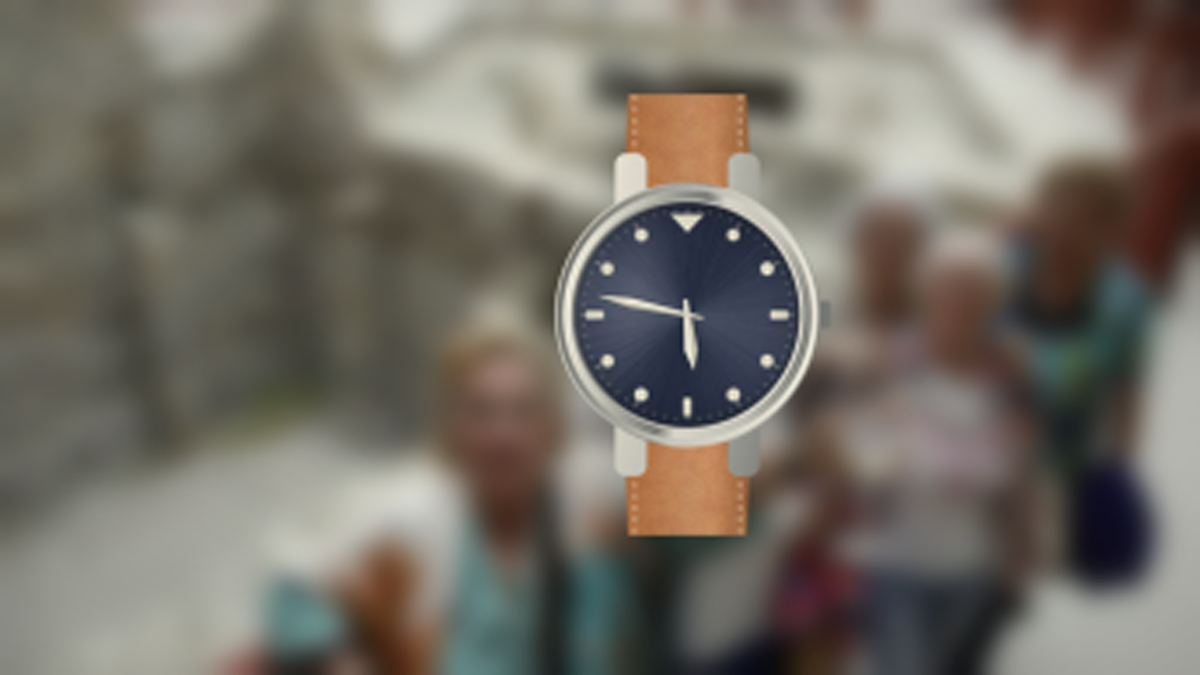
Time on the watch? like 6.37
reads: 5.47
